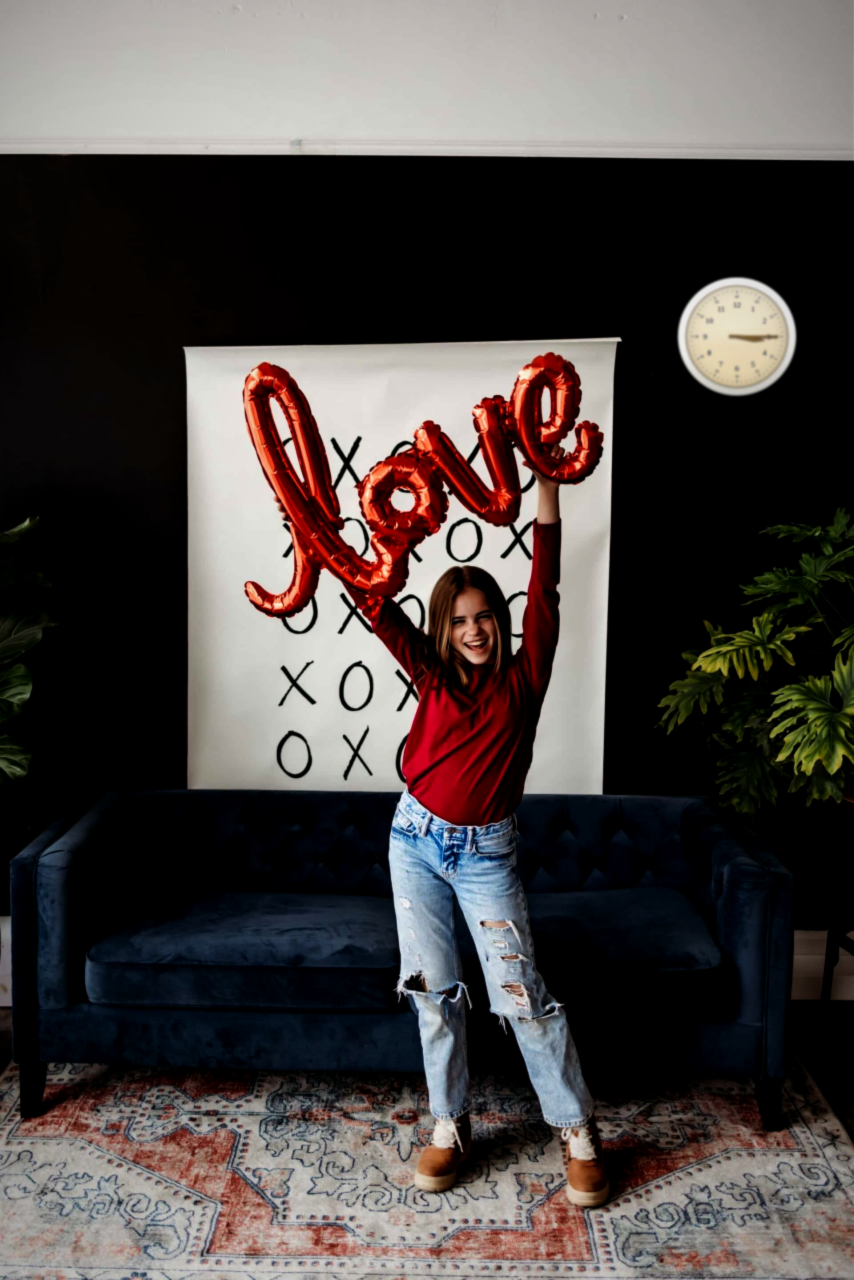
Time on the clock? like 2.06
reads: 3.15
